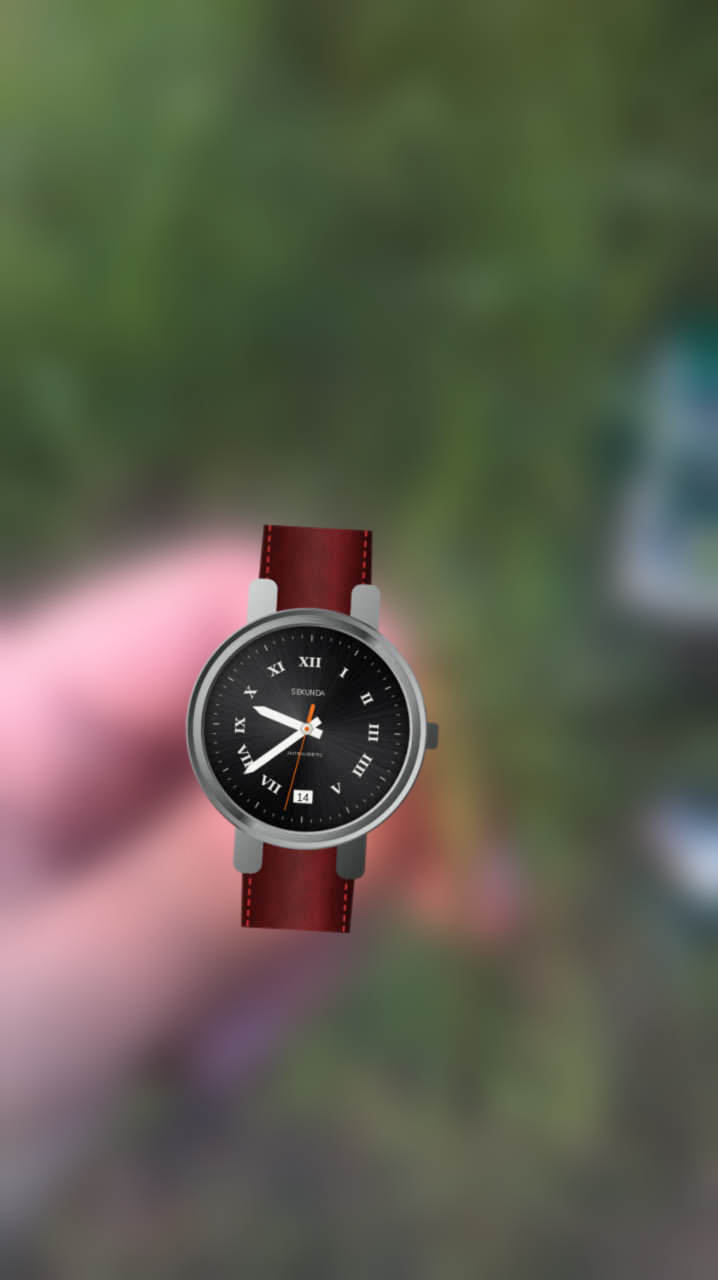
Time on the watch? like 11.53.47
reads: 9.38.32
